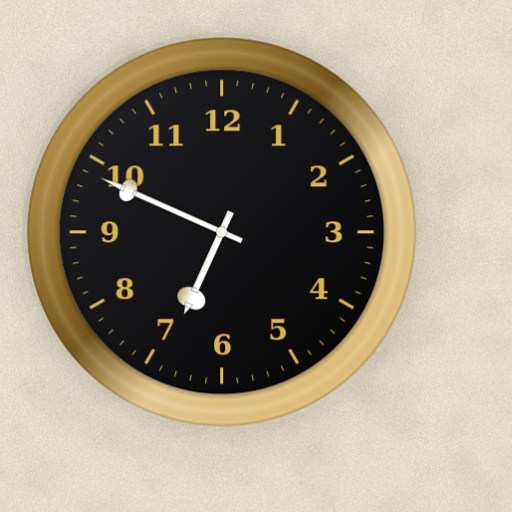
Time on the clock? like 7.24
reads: 6.49
